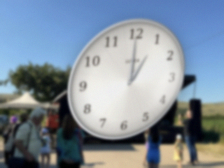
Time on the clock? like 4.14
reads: 1.00
